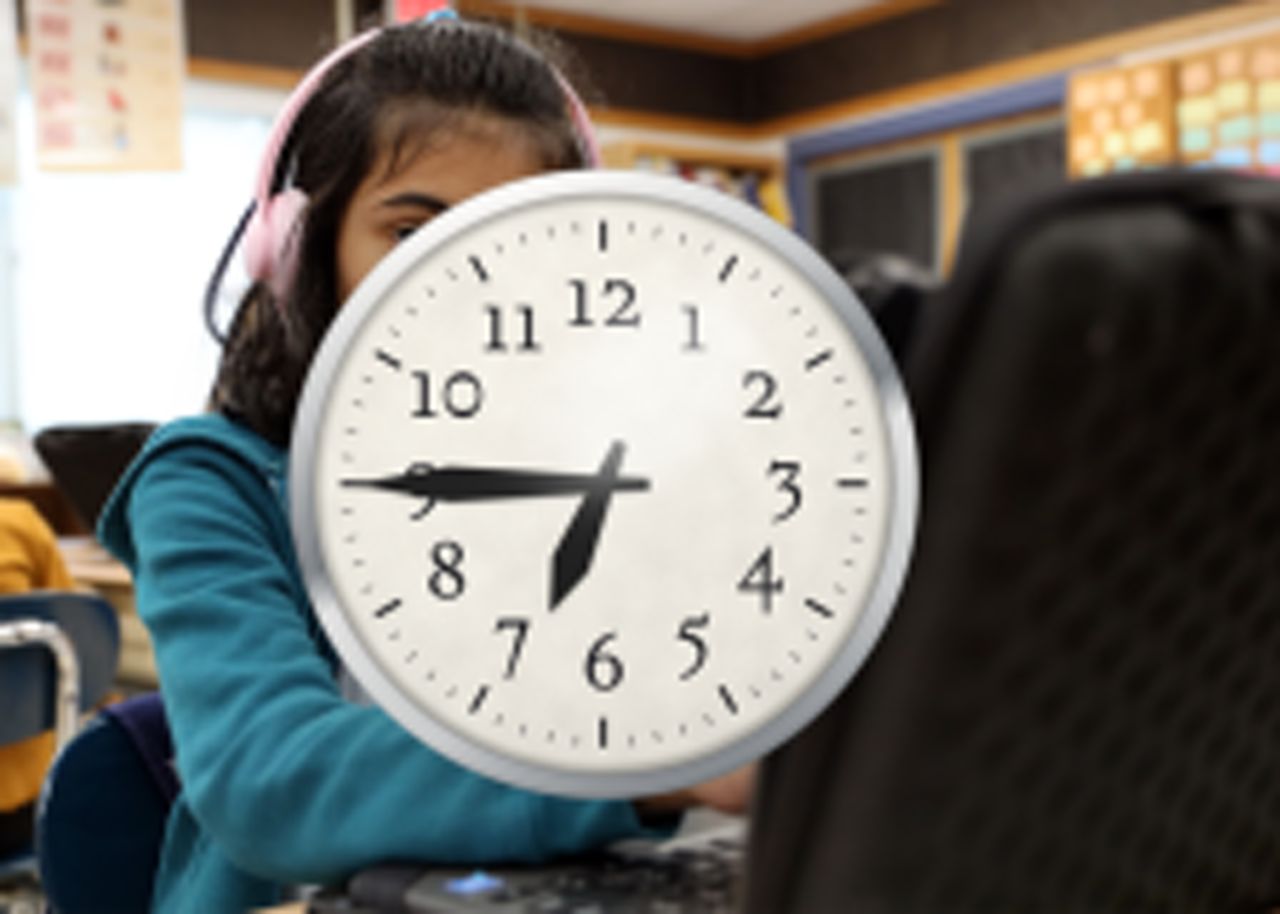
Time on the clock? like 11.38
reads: 6.45
